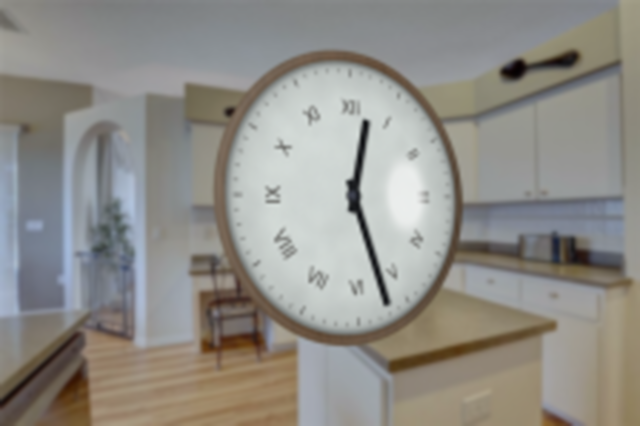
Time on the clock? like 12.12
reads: 12.27
